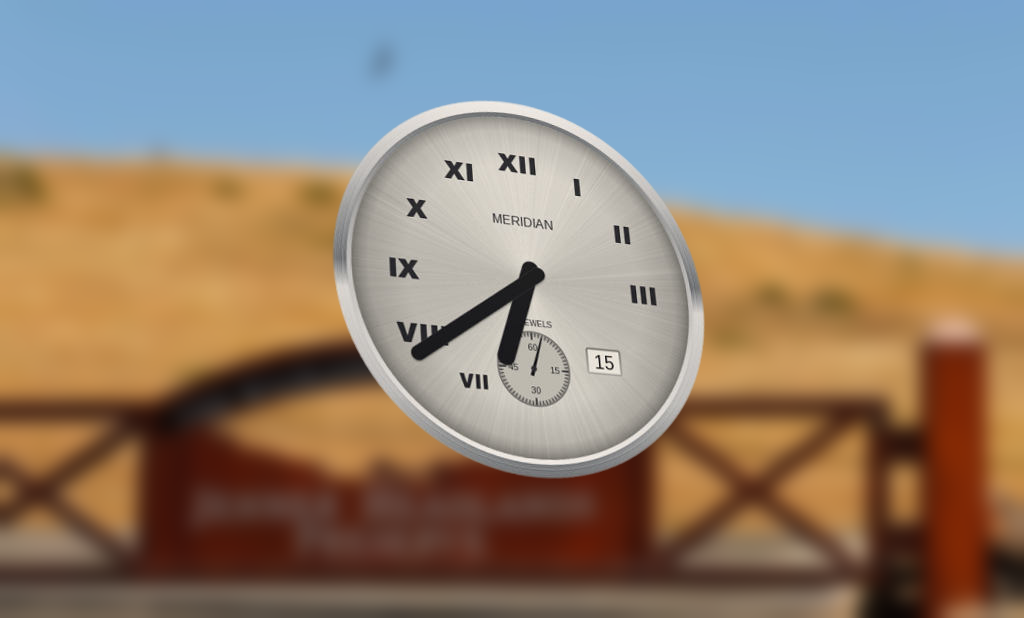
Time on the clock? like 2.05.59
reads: 6.39.03
